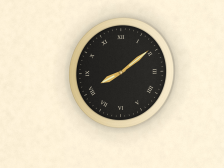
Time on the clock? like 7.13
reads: 8.09
